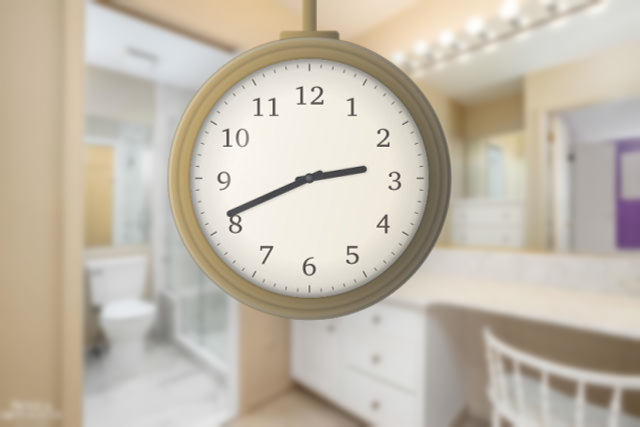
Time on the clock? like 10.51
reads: 2.41
